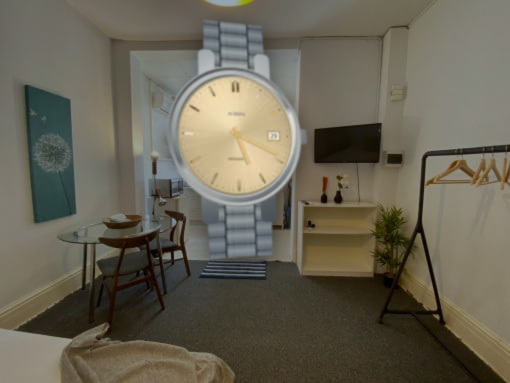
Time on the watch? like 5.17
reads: 5.19
